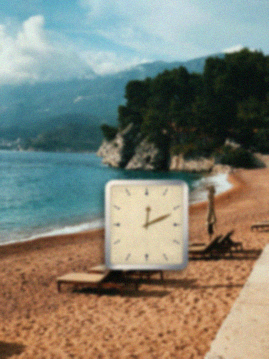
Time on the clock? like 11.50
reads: 12.11
